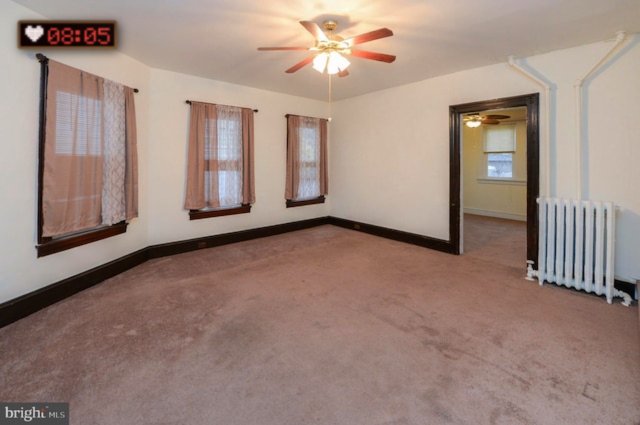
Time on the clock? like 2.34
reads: 8.05
